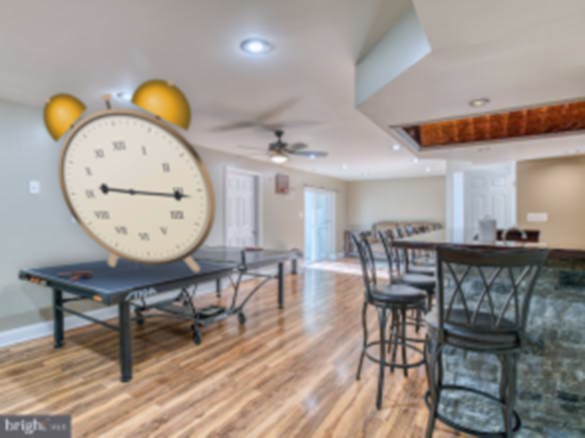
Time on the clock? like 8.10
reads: 9.16
